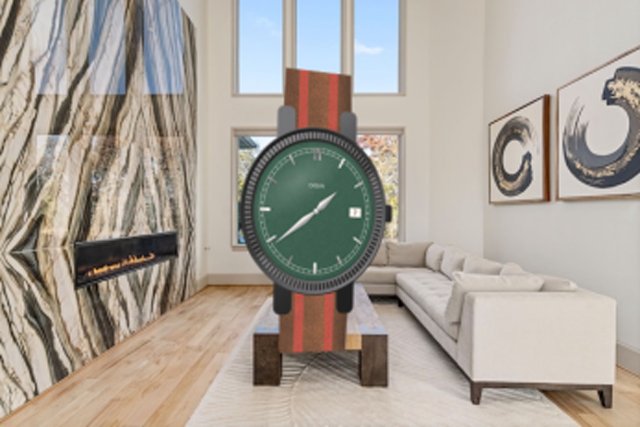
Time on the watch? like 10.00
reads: 1.39
